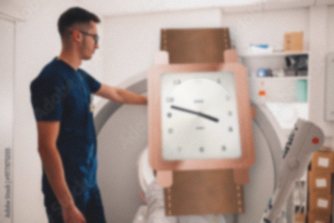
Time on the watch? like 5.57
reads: 3.48
